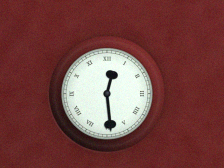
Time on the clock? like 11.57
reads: 12.29
